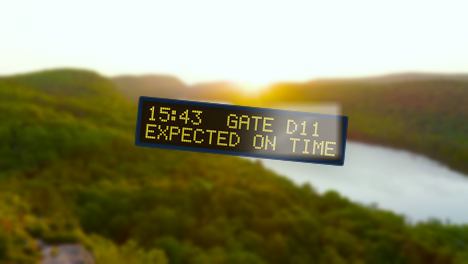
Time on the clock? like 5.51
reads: 15.43
